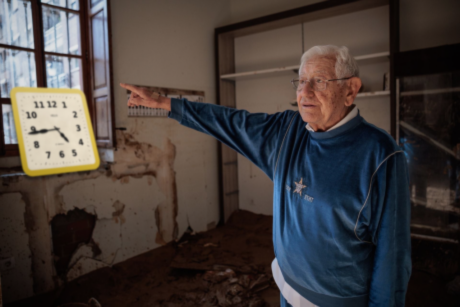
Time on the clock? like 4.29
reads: 4.44
